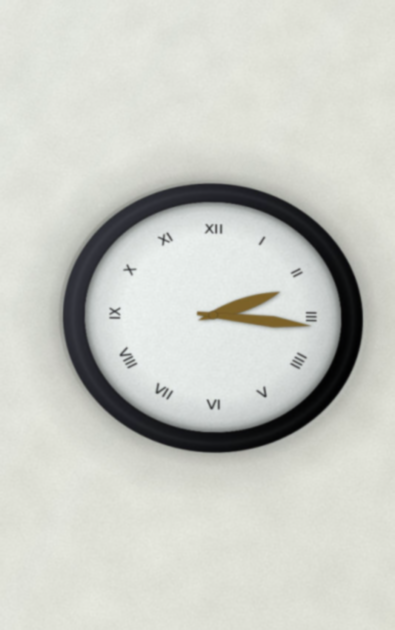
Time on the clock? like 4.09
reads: 2.16
